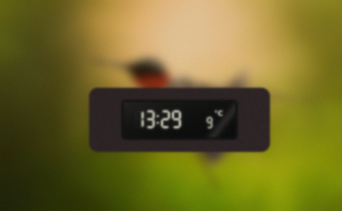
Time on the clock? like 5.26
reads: 13.29
